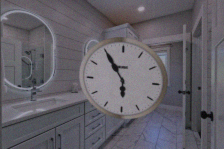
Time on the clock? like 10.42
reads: 5.55
